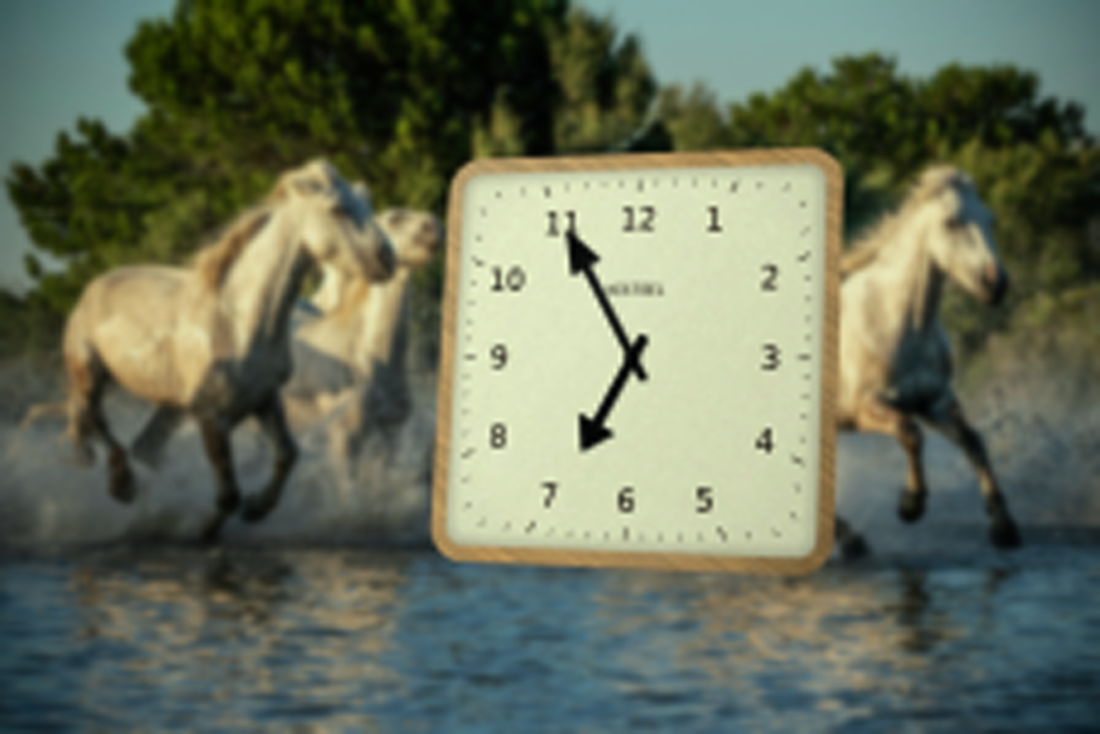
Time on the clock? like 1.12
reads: 6.55
